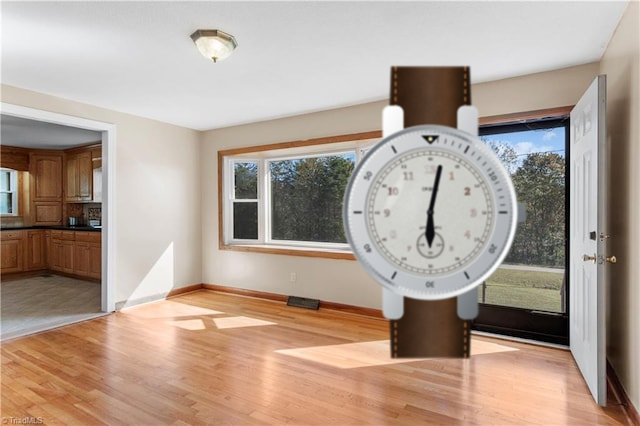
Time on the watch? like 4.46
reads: 6.02
